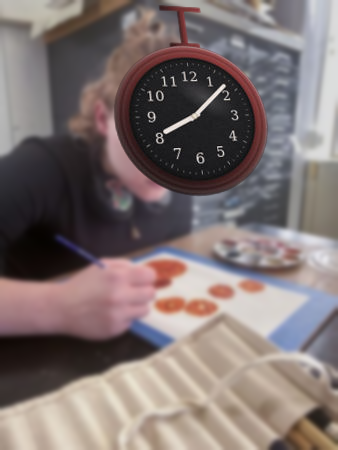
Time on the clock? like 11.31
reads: 8.08
